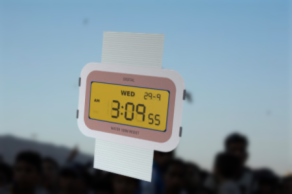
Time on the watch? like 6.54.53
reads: 3.09.55
